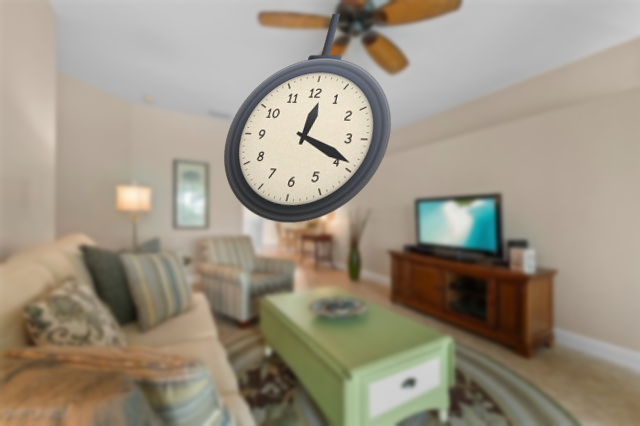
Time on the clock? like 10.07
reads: 12.19
